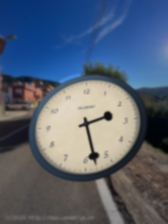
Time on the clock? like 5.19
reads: 2.28
